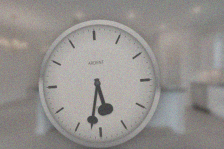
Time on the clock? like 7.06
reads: 5.32
